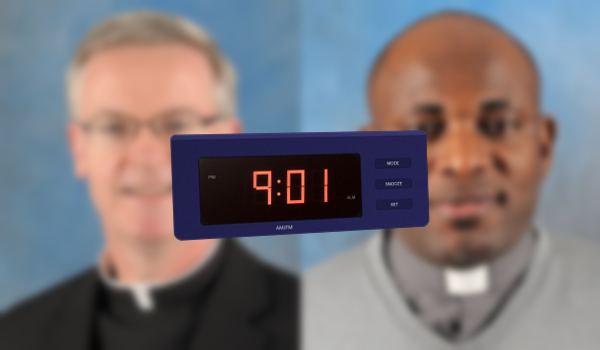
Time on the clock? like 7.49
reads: 9.01
